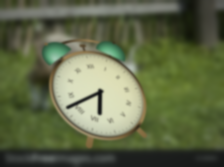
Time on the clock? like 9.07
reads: 6.42
